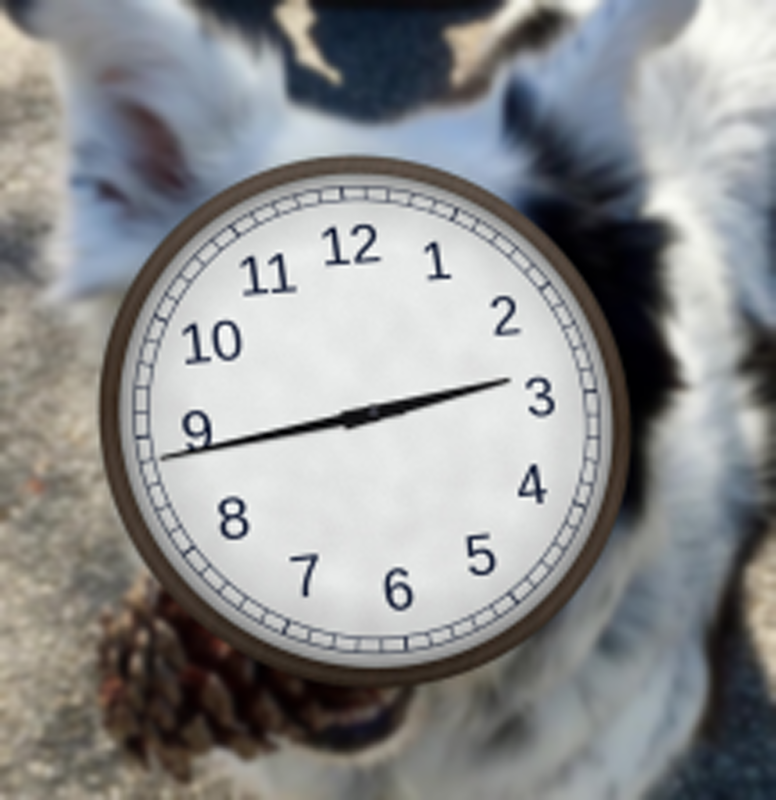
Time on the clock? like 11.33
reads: 2.44
